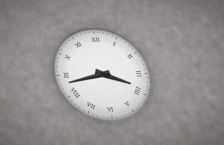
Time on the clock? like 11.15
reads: 3.43
